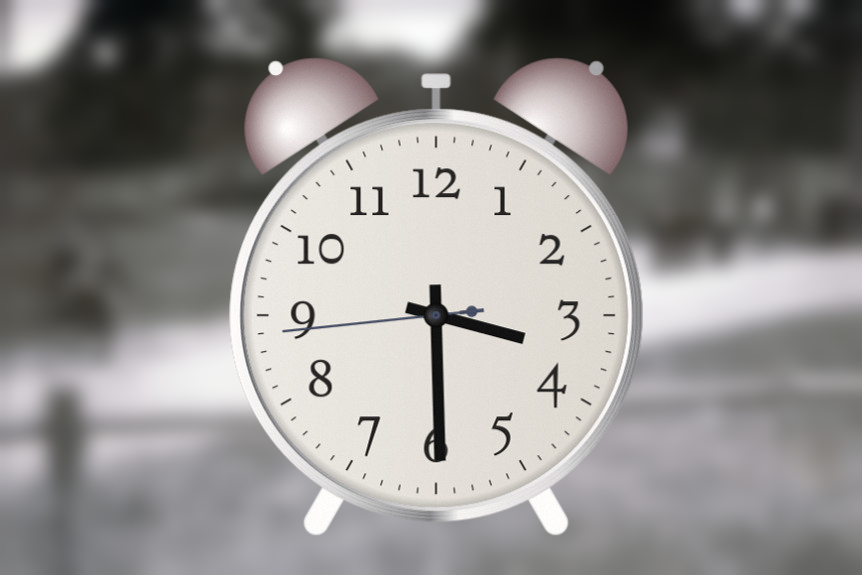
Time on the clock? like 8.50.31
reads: 3.29.44
